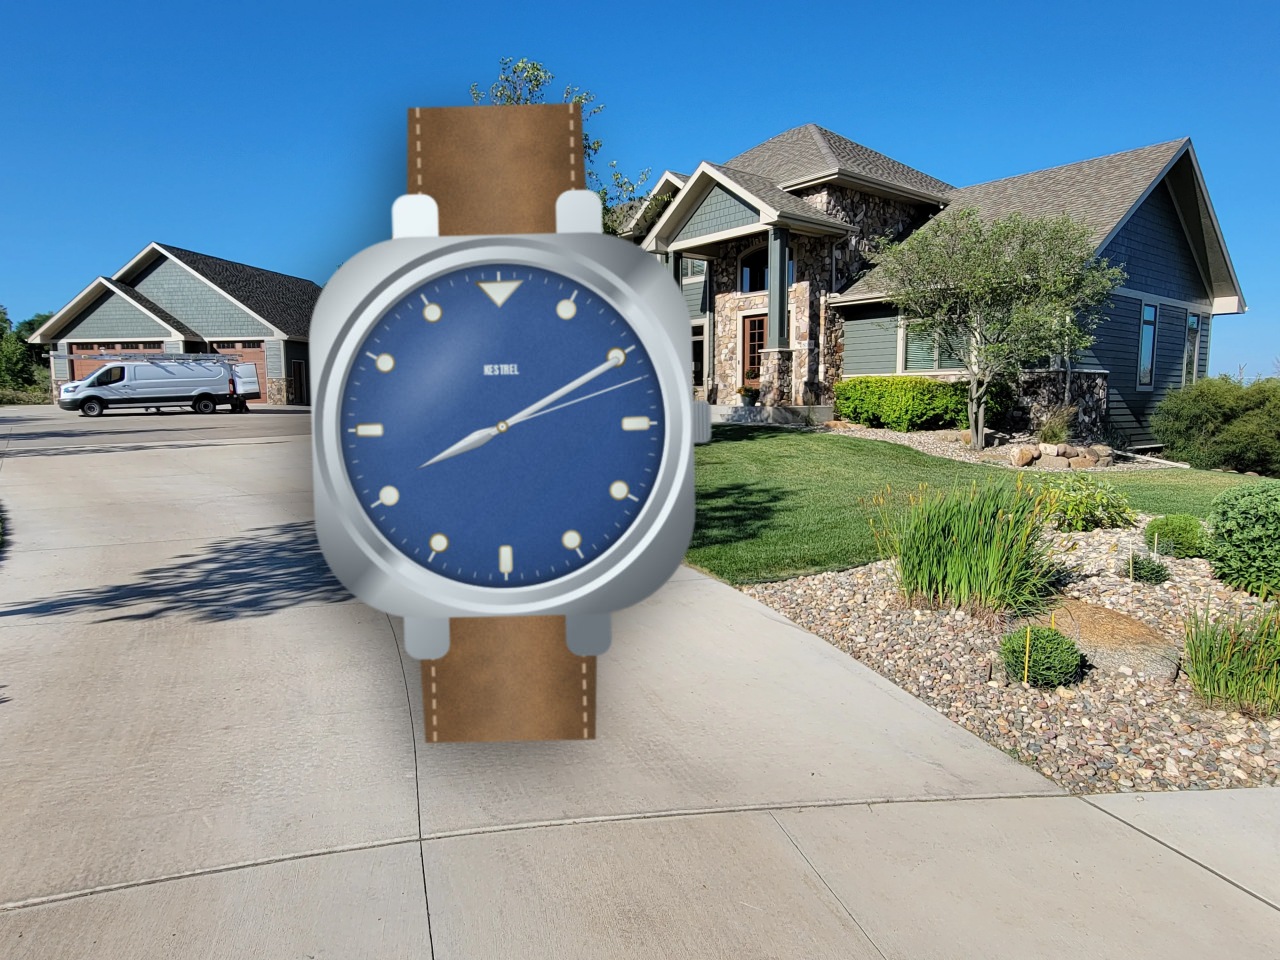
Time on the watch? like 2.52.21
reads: 8.10.12
